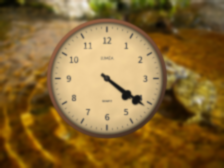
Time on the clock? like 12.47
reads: 4.21
